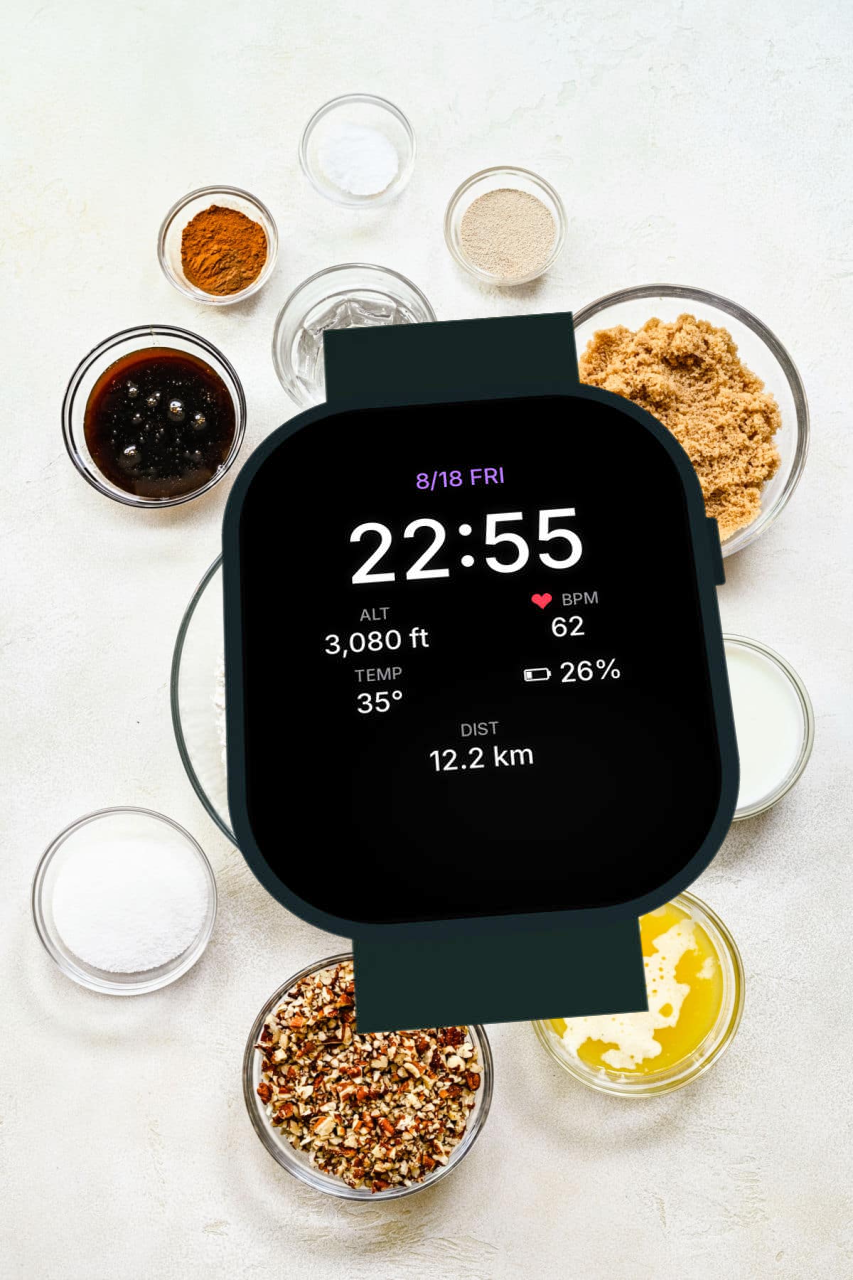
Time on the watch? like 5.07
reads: 22.55
